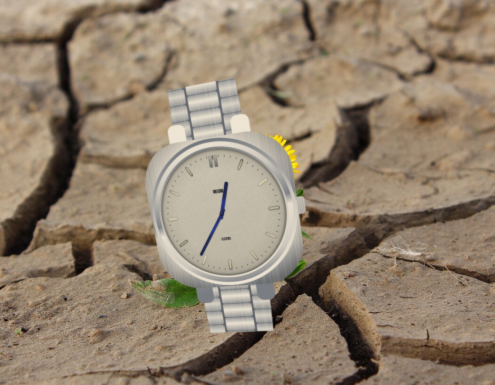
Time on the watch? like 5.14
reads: 12.36
